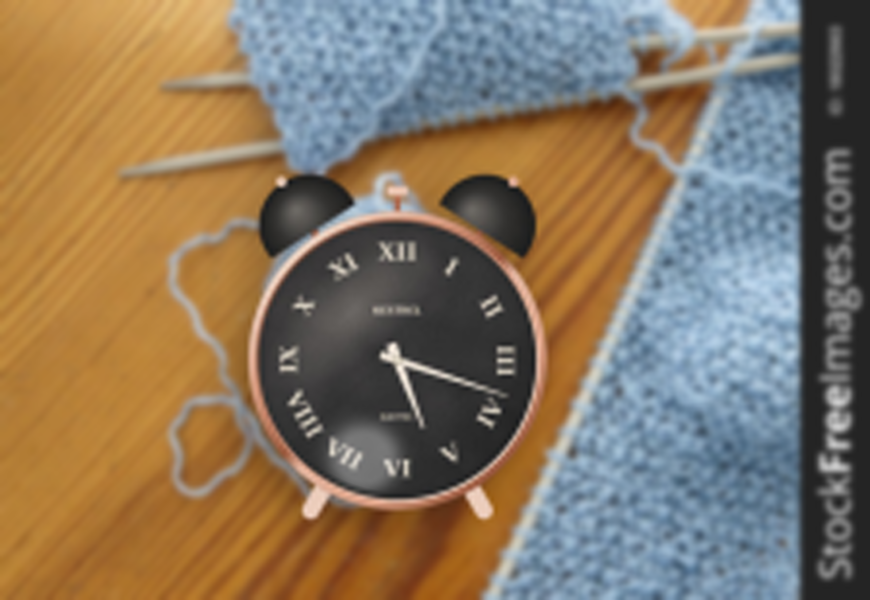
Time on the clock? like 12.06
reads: 5.18
